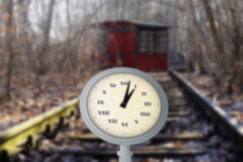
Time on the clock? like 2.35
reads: 1.02
